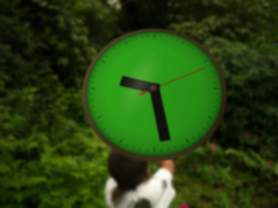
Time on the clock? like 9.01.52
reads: 9.28.11
